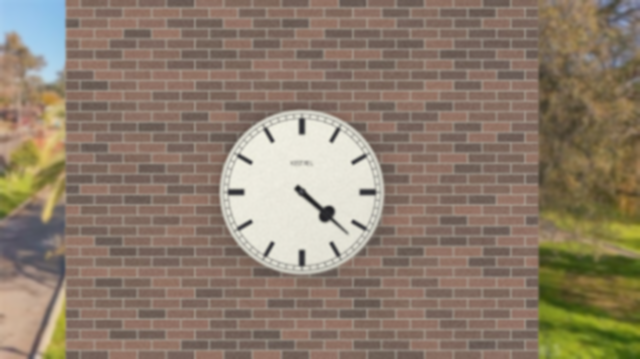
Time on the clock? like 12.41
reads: 4.22
